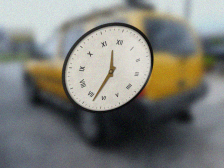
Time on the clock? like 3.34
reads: 11.33
